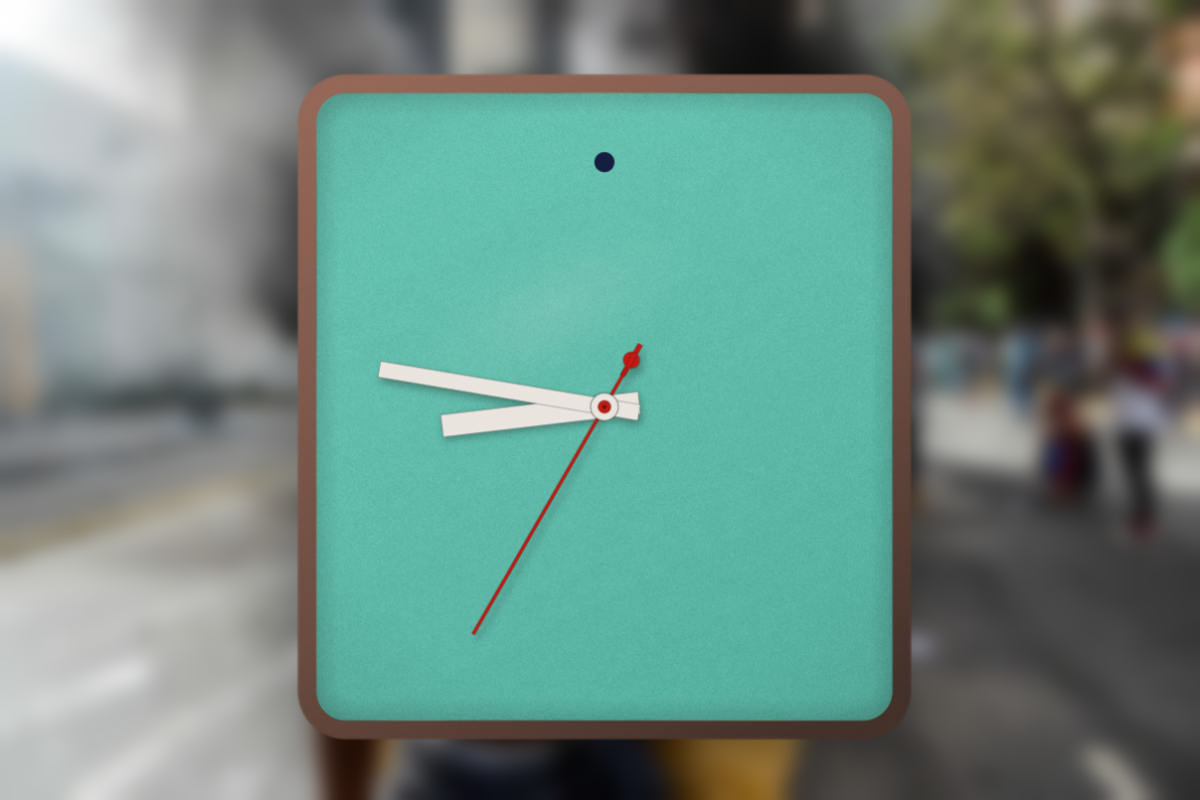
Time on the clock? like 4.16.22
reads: 8.46.35
